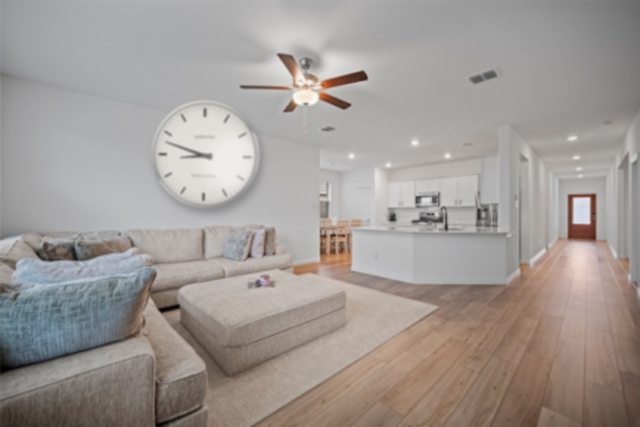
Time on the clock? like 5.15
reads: 8.48
